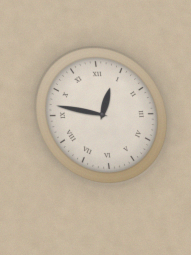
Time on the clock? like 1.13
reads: 12.47
